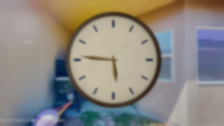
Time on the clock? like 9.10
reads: 5.46
